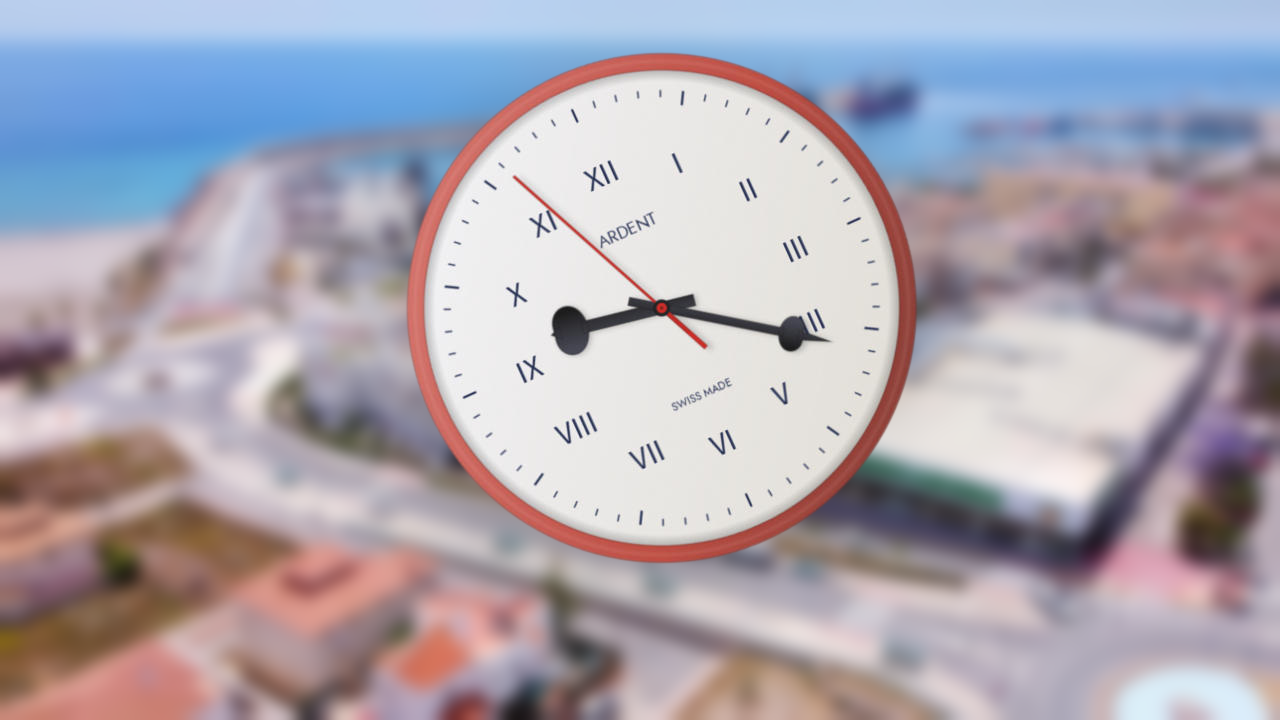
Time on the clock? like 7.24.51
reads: 9.20.56
